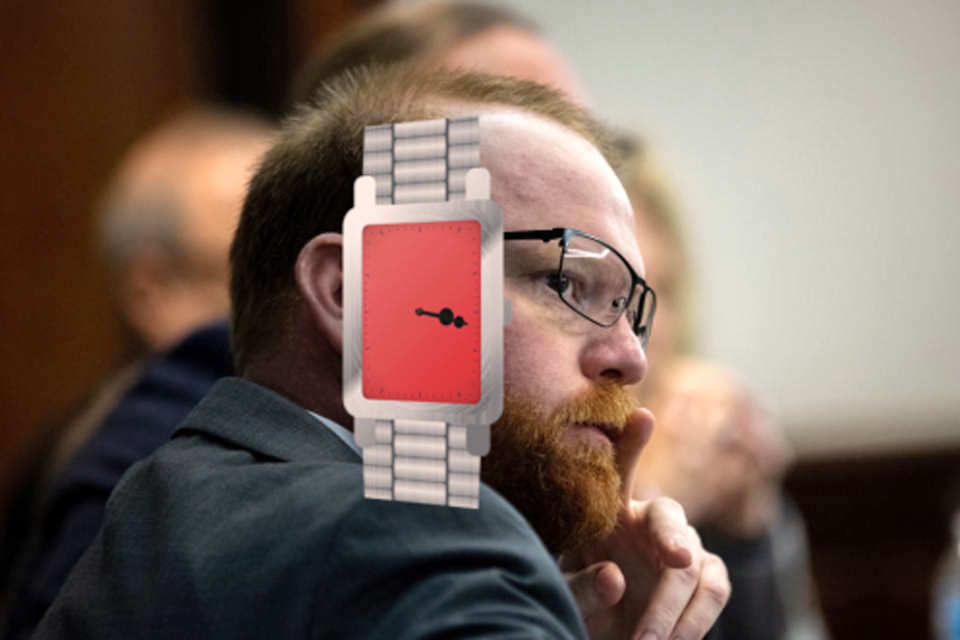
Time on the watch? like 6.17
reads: 3.17
